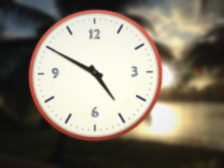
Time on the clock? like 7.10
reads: 4.50
